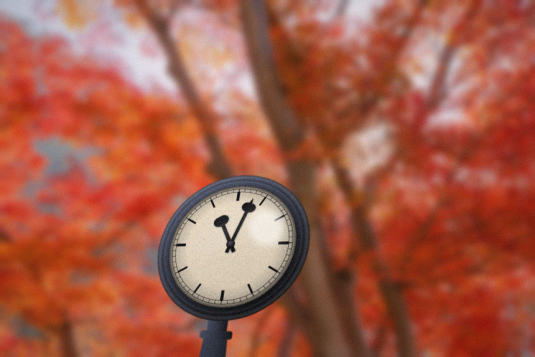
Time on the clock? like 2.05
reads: 11.03
